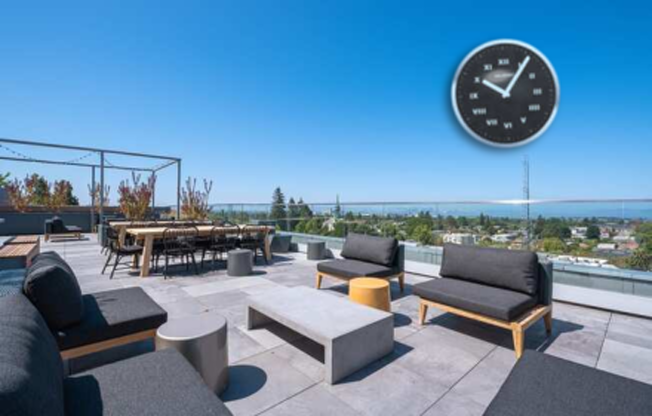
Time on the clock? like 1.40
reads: 10.06
